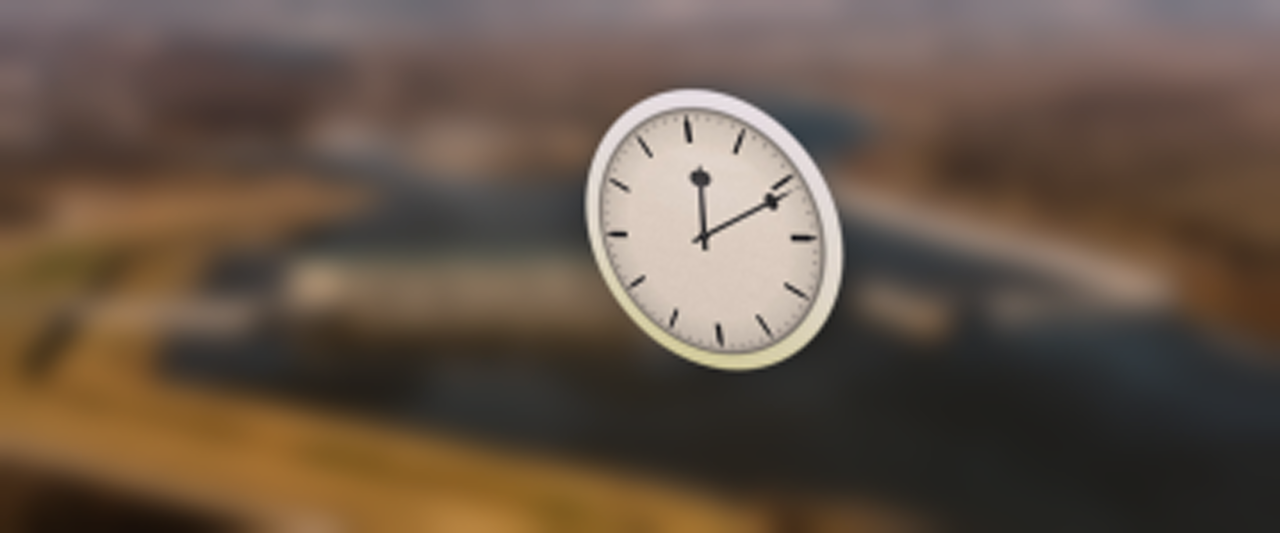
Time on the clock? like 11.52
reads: 12.11
